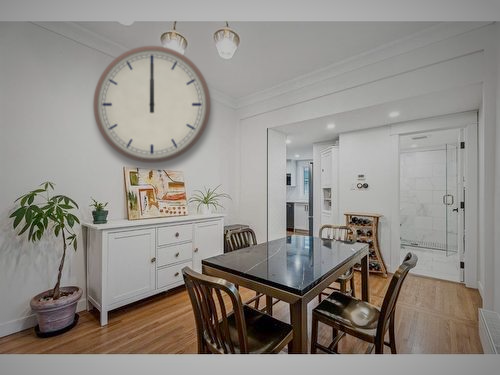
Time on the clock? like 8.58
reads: 12.00
